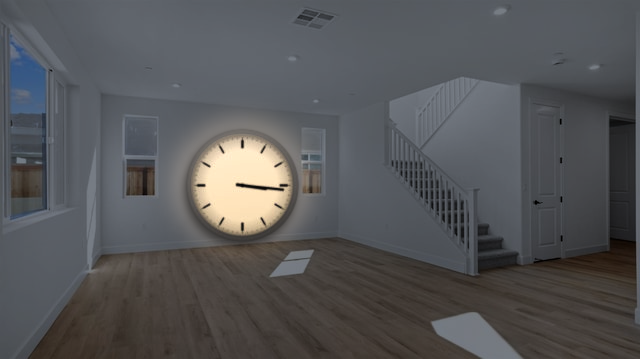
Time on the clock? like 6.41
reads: 3.16
